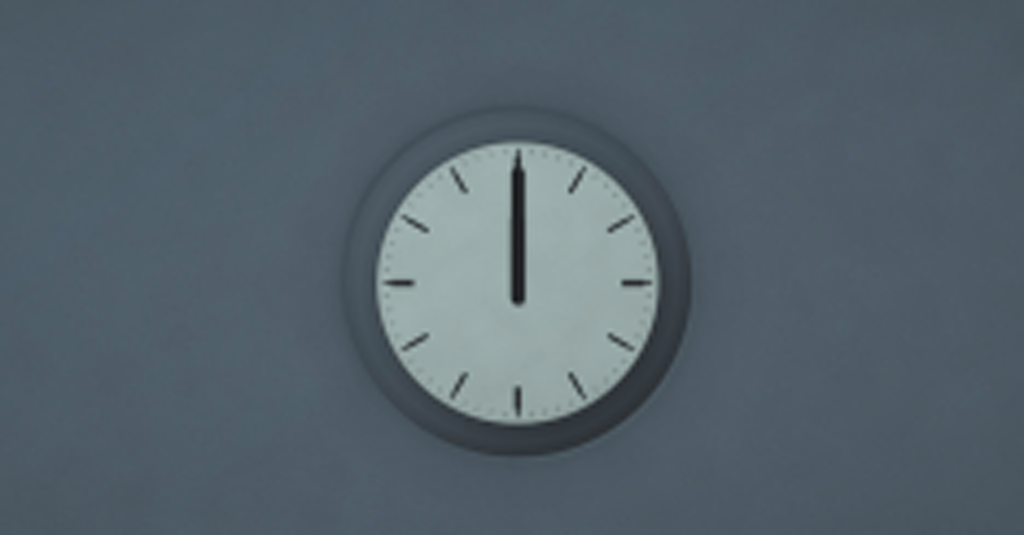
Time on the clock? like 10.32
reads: 12.00
